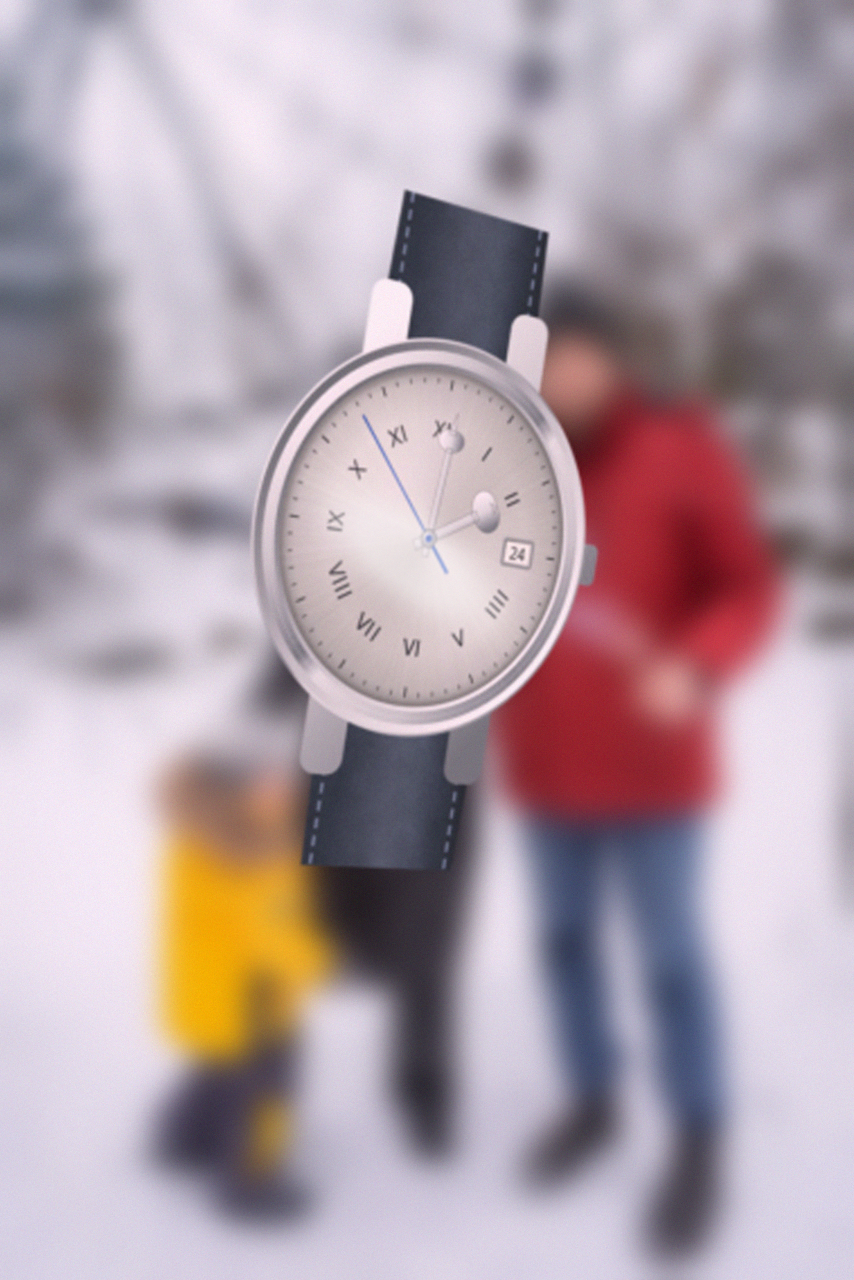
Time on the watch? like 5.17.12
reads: 2.00.53
